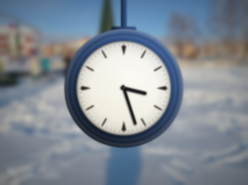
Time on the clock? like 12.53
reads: 3.27
